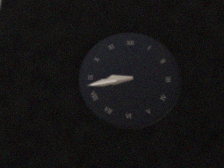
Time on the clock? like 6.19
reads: 8.43
